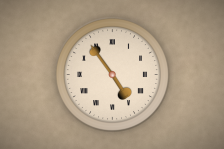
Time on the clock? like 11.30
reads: 4.54
